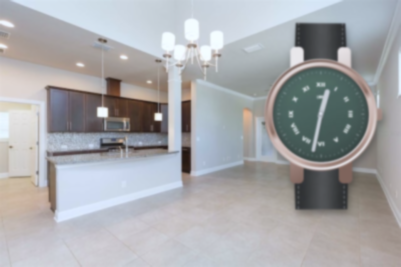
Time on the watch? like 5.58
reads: 12.32
